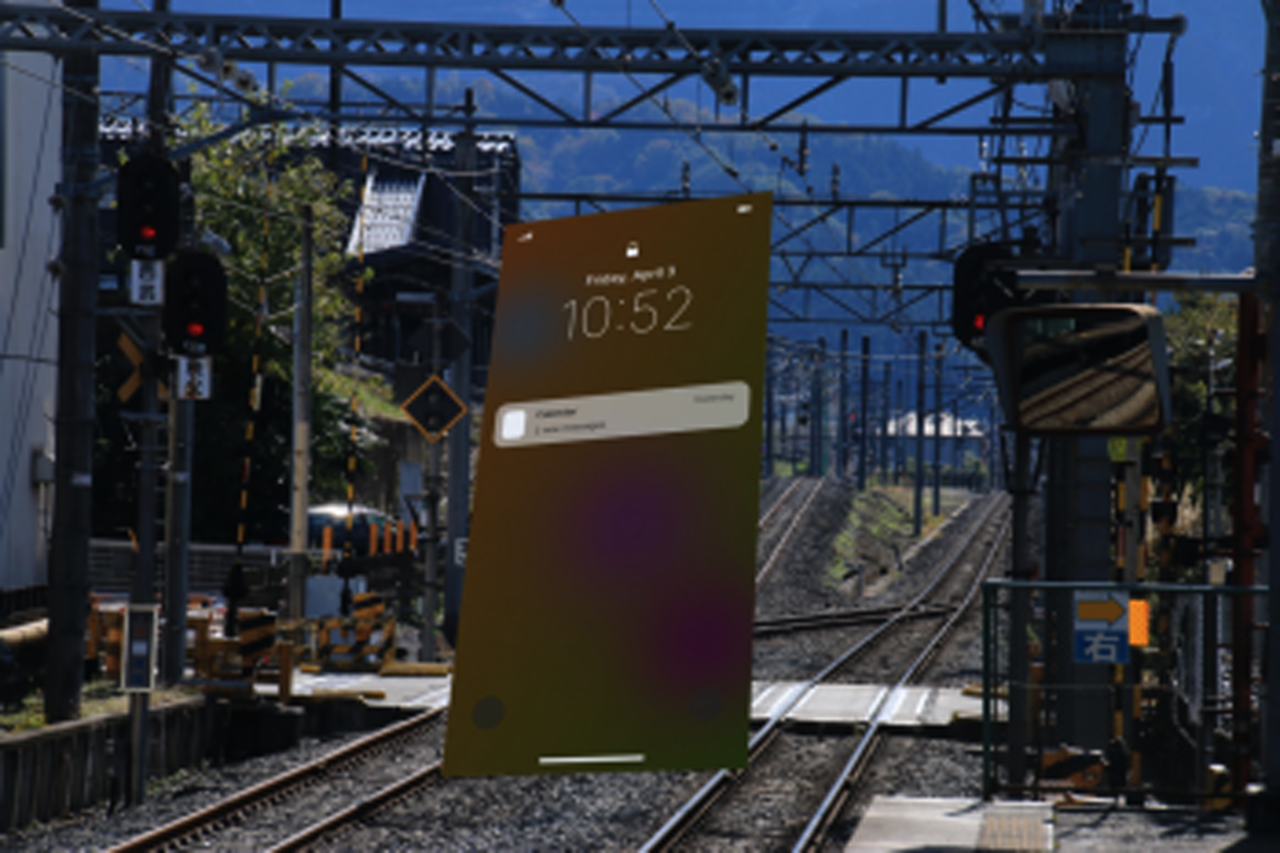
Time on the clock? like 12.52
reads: 10.52
